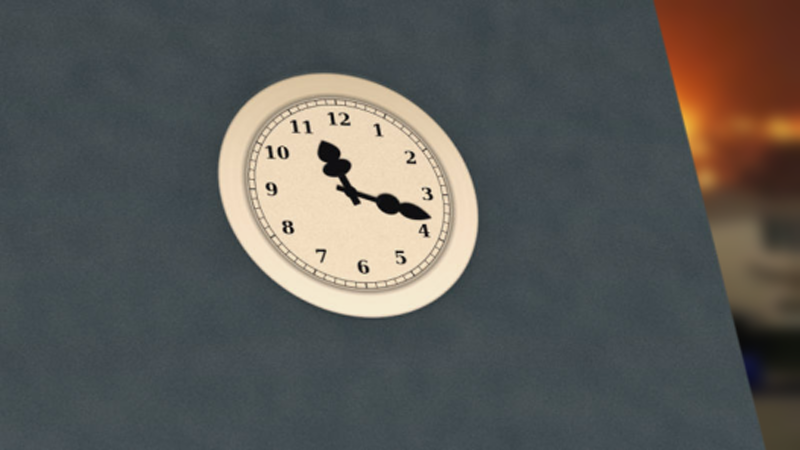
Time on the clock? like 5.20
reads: 11.18
